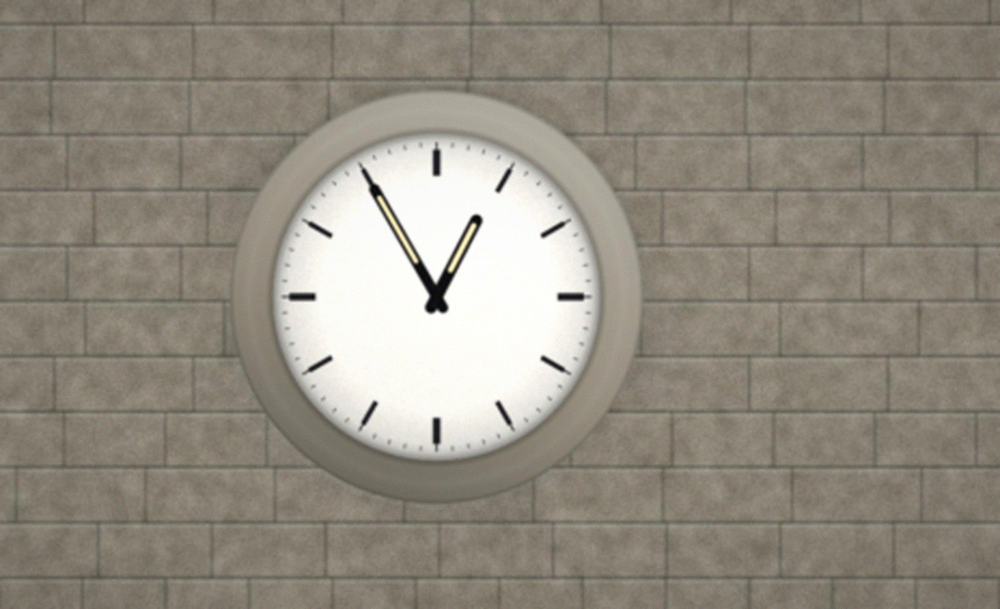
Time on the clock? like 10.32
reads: 12.55
